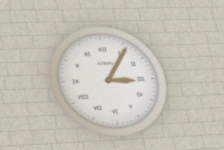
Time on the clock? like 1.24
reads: 3.06
